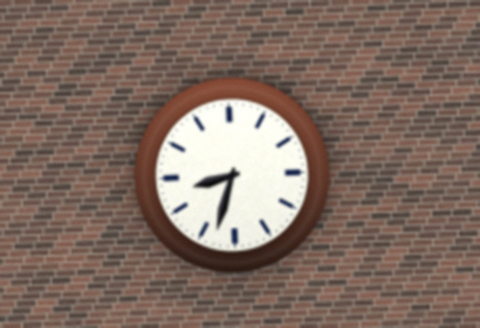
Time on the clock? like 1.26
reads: 8.33
